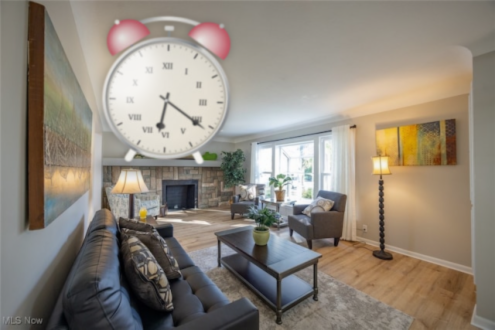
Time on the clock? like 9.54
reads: 6.21
